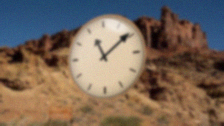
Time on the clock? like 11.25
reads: 11.09
